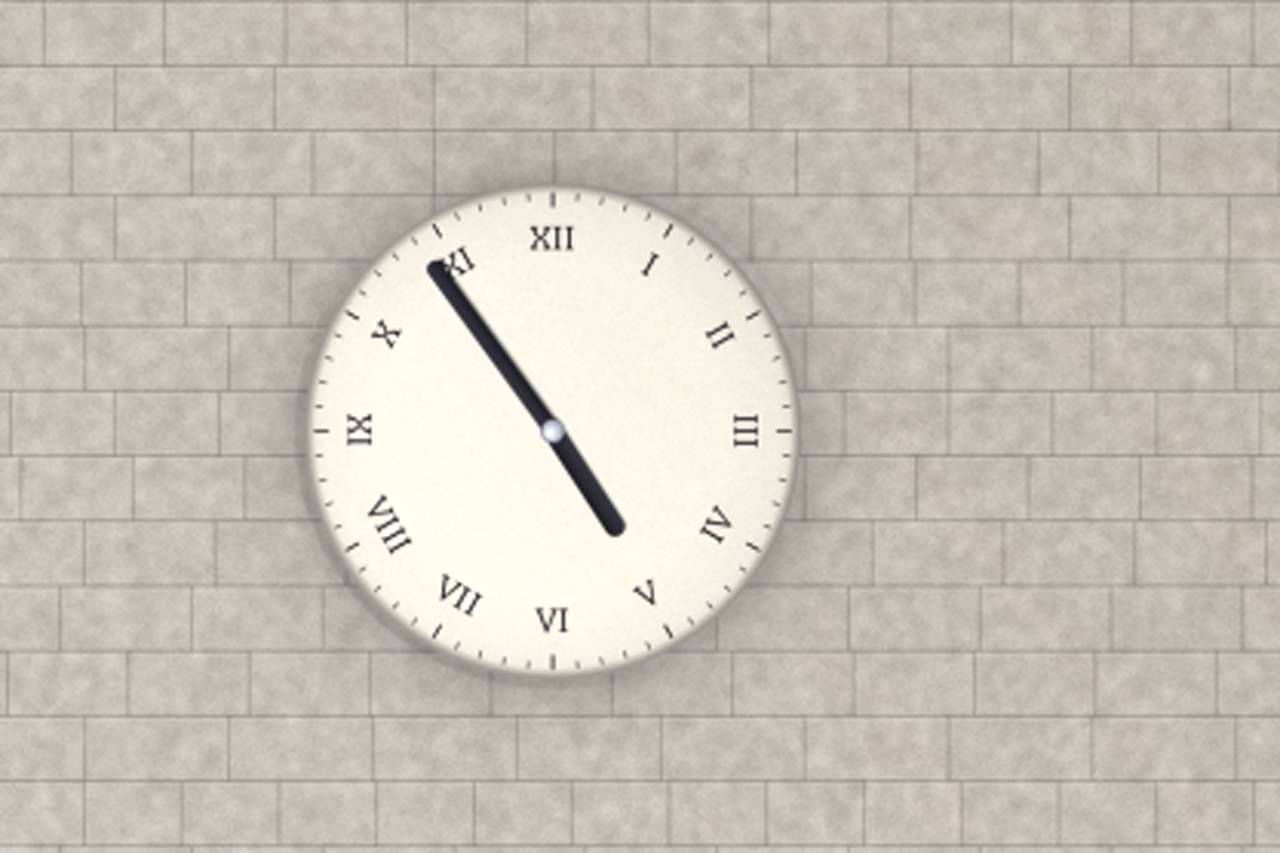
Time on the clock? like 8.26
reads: 4.54
